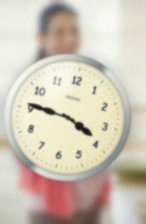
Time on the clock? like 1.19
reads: 3.46
